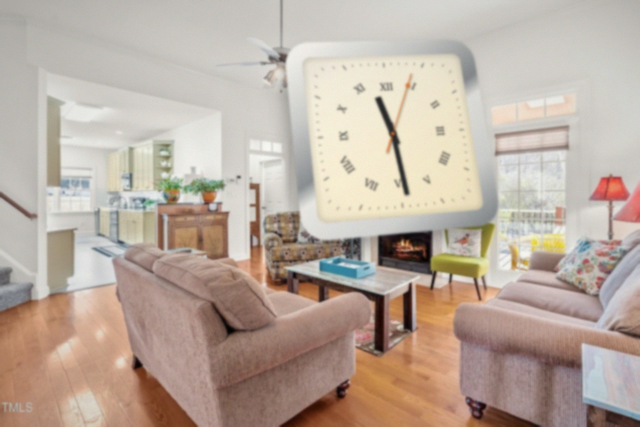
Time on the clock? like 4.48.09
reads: 11.29.04
